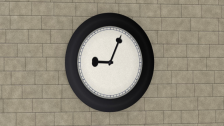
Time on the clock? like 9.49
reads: 9.04
